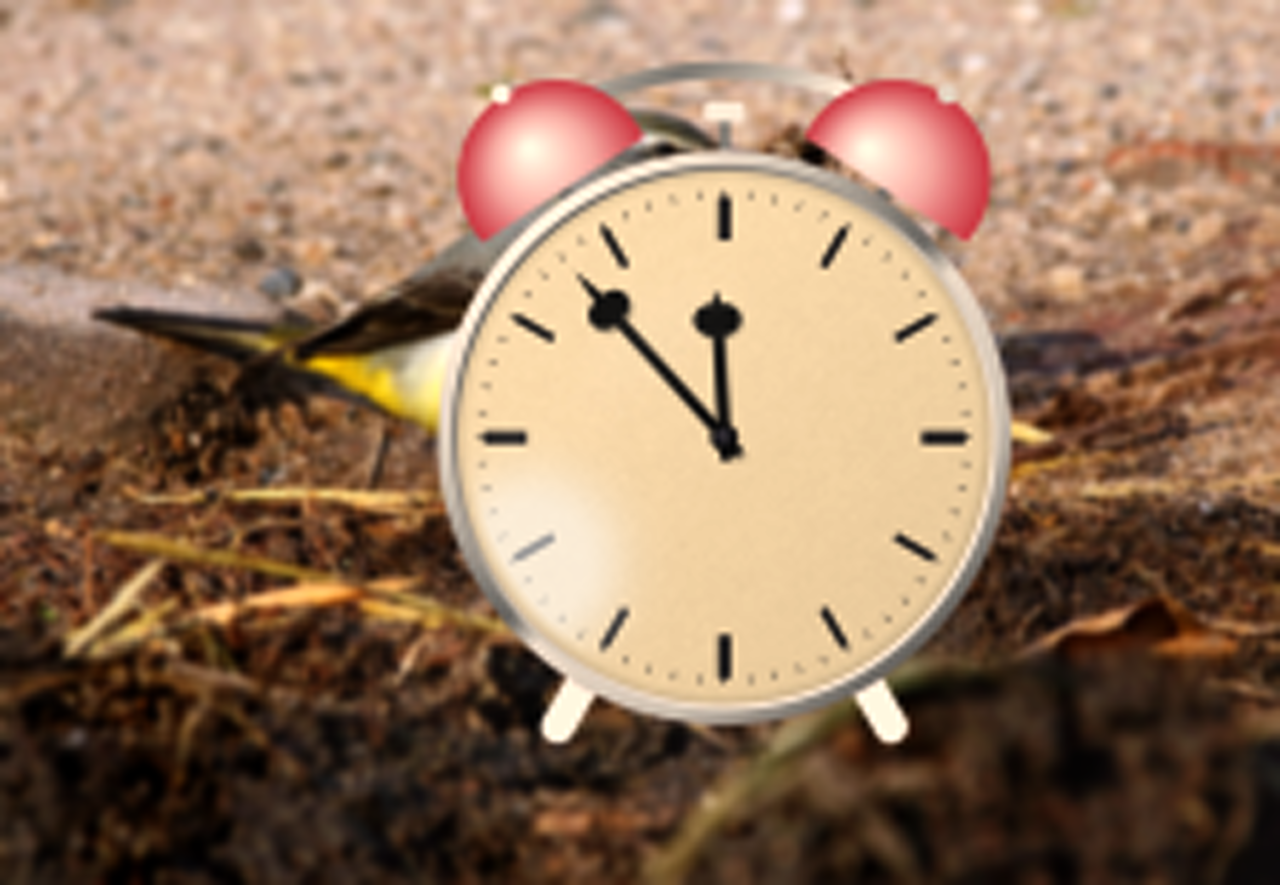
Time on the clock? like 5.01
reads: 11.53
